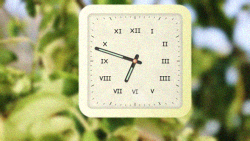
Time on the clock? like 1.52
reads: 6.48
